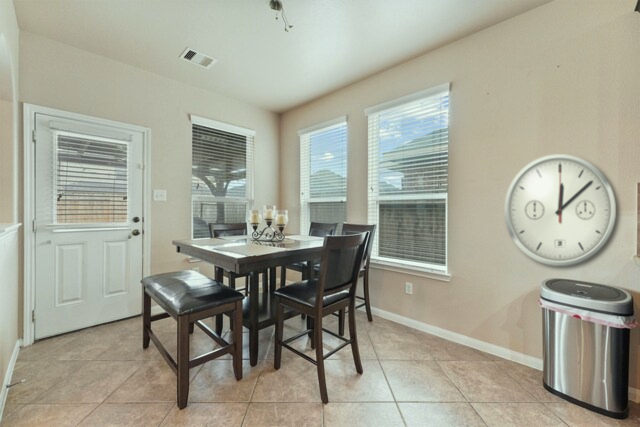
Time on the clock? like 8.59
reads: 12.08
